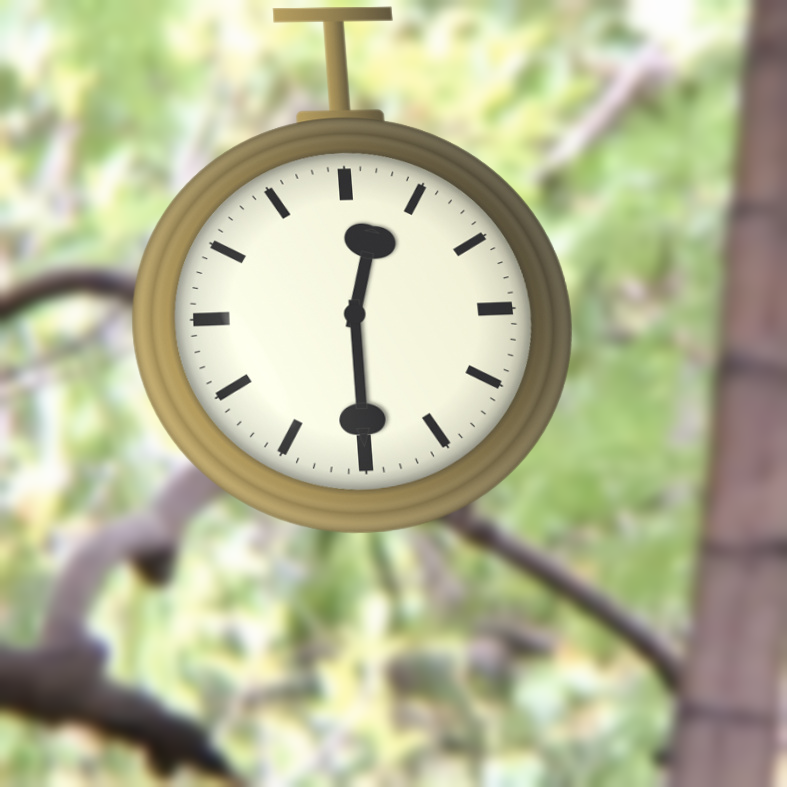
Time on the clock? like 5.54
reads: 12.30
